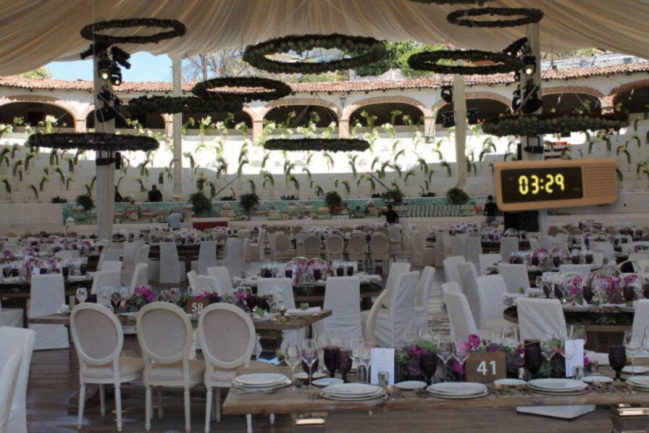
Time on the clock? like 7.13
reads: 3.29
